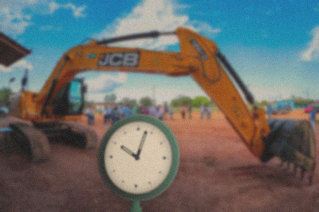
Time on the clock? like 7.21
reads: 10.03
